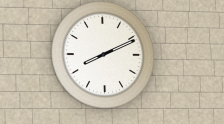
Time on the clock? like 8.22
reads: 8.11
